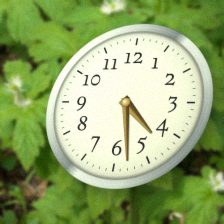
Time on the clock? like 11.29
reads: 4.28
